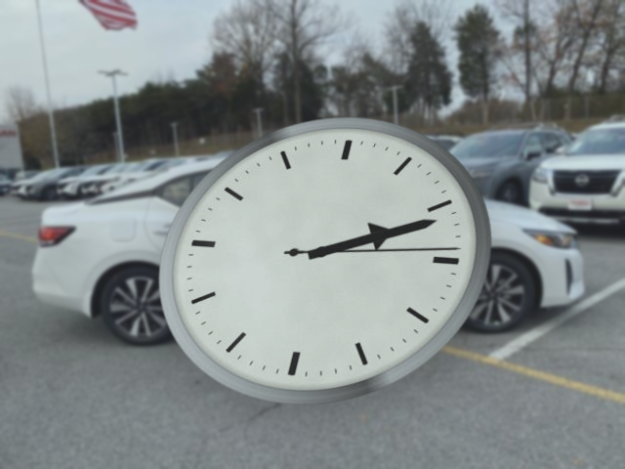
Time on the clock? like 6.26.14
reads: 2.11.14
